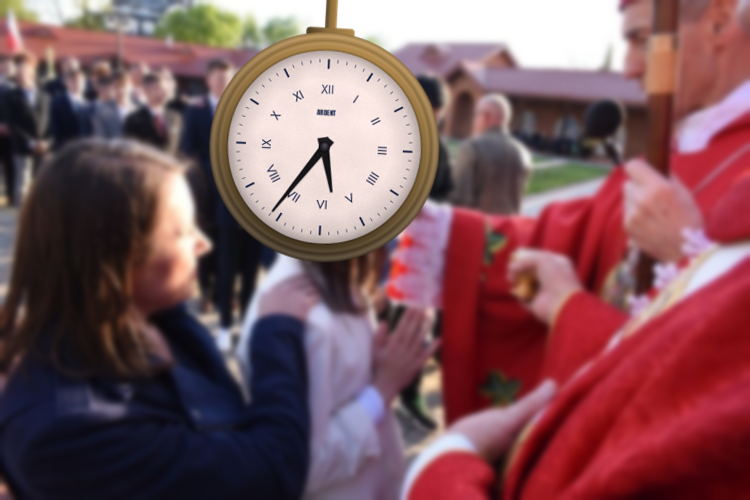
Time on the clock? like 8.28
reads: 5.36
